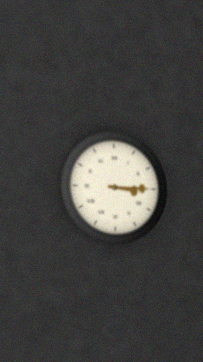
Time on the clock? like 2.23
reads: 3.15
